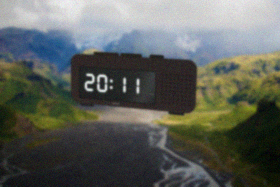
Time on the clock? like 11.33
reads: 20.11
